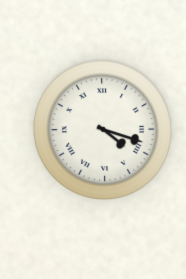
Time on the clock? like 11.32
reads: 4.18
